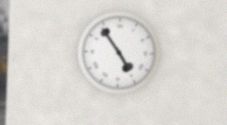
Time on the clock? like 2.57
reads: 4.54
